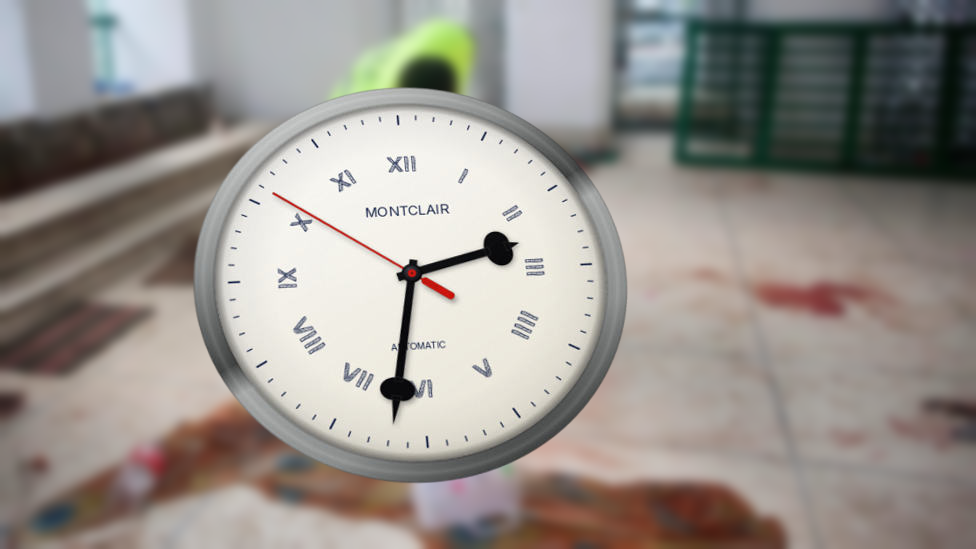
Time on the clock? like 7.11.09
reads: 2.31.51
